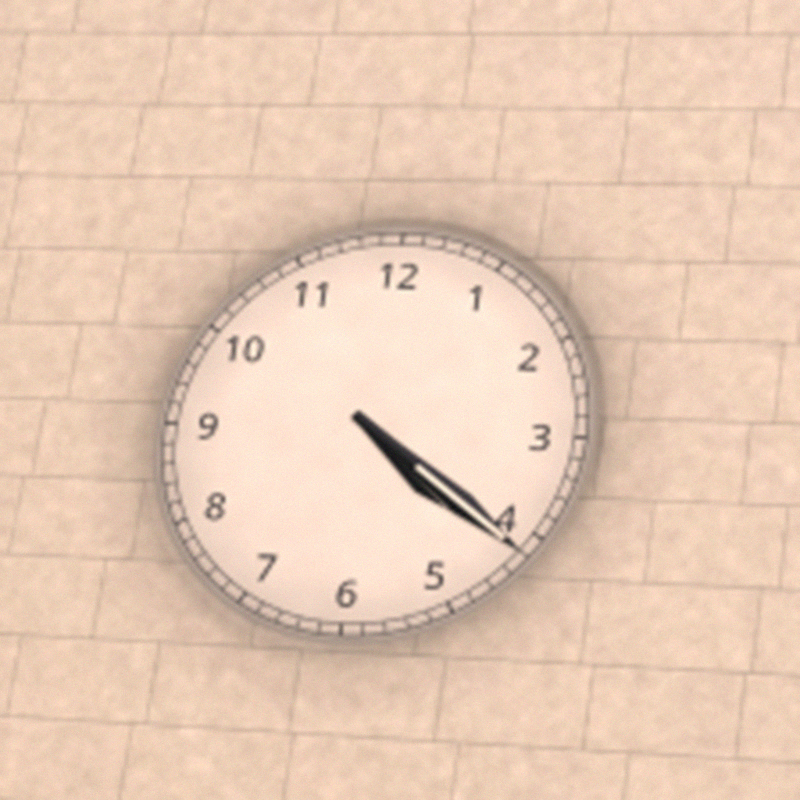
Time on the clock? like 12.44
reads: 4.21
